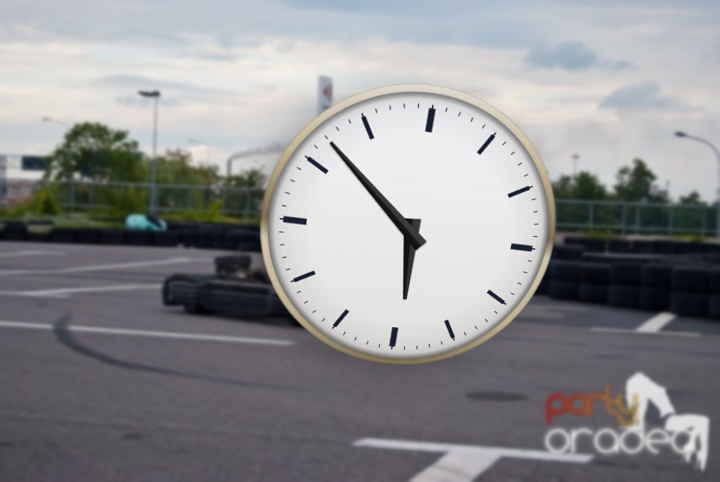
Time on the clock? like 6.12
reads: 5.52
